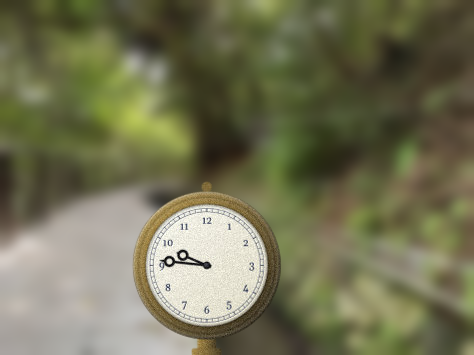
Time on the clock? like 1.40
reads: 9.46
